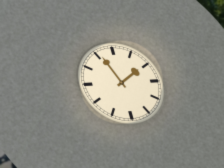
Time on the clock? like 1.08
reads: 1.56
